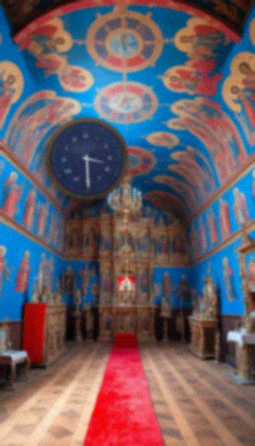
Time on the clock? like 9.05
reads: 3.30
